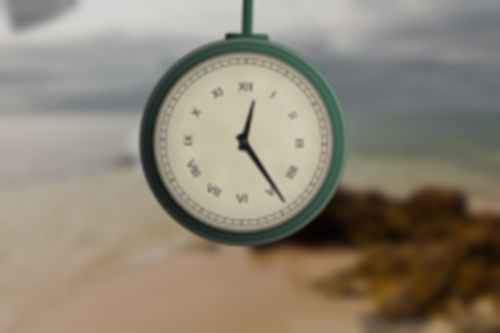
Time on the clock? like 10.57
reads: 12.24
